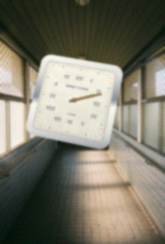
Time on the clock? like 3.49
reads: 2.11
